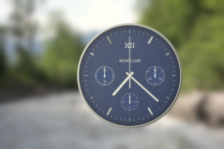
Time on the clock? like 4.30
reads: 7.22
